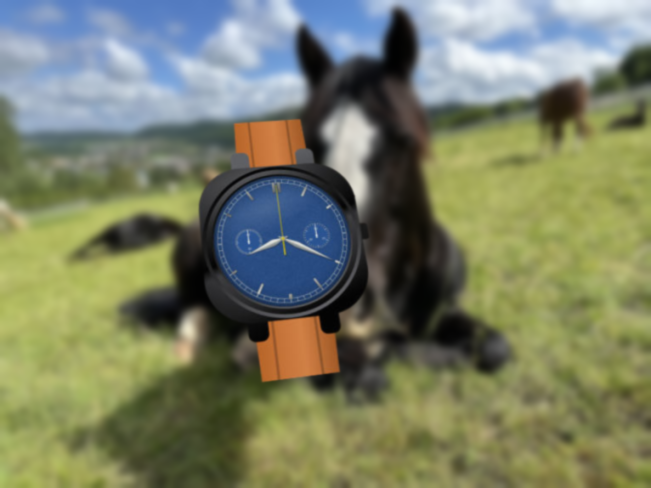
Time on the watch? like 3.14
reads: 8.20
